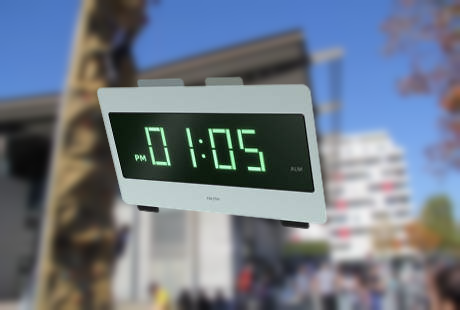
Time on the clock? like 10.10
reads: 1.05
